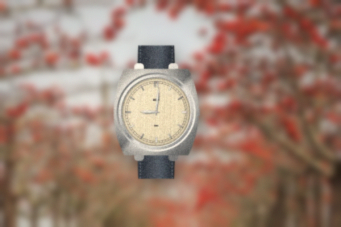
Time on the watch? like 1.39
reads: 9.01
